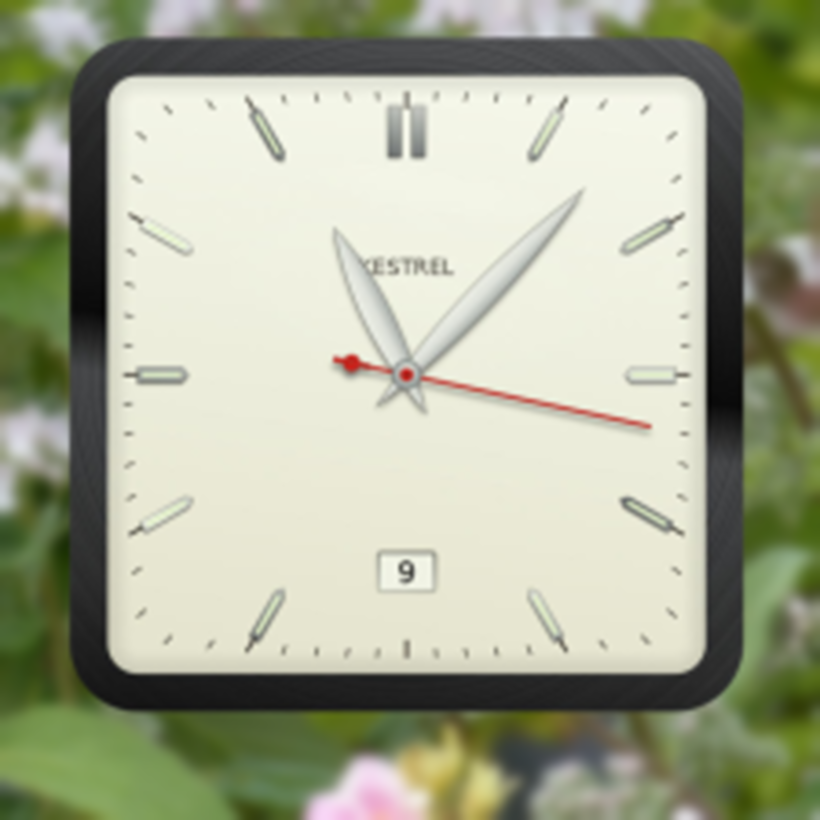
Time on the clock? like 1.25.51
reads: 11.07.17
